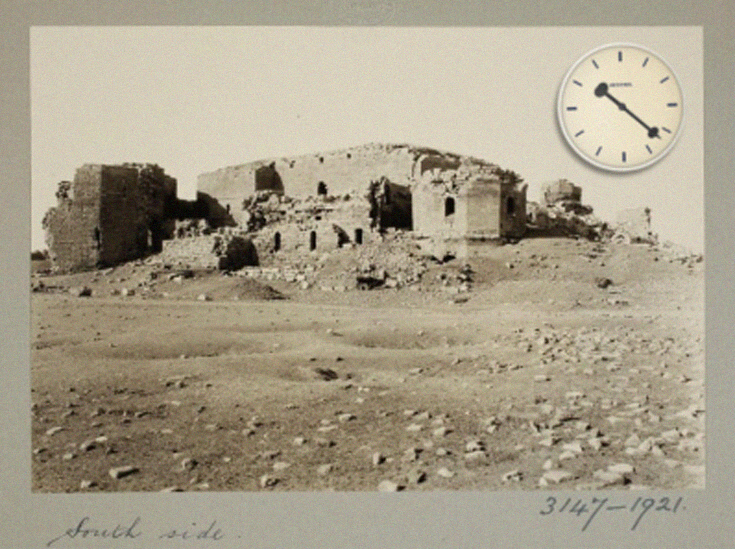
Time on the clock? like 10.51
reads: 10.22
